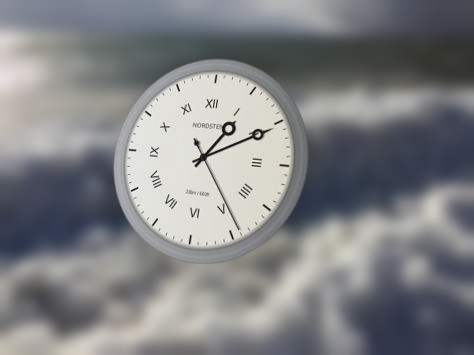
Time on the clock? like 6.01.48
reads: 1.10.24
